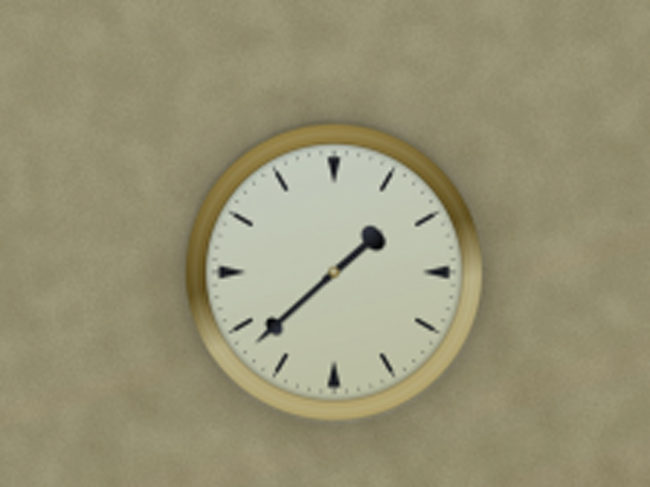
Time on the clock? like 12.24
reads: 1.38
